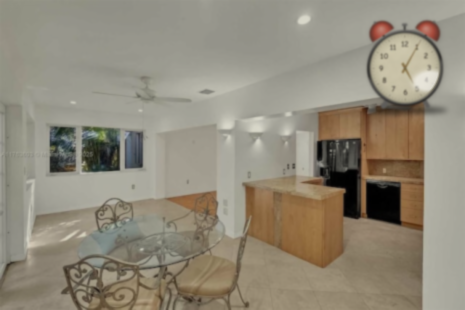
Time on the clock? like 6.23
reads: 5.05
